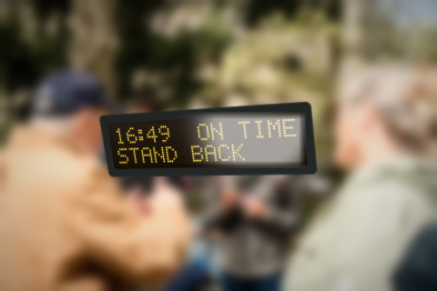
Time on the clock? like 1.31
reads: 16.49
